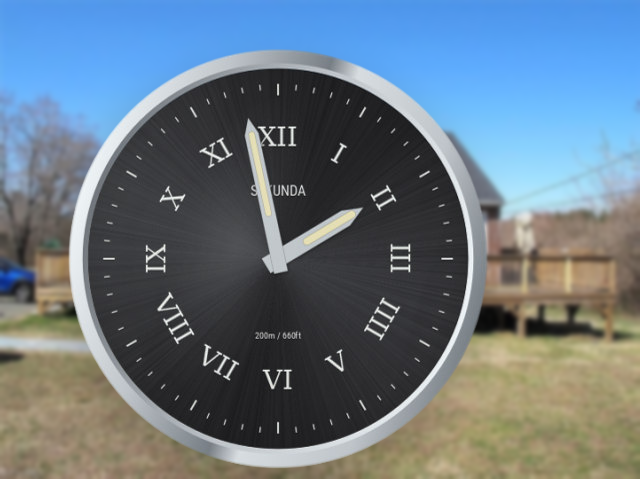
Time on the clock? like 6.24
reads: 1.58
